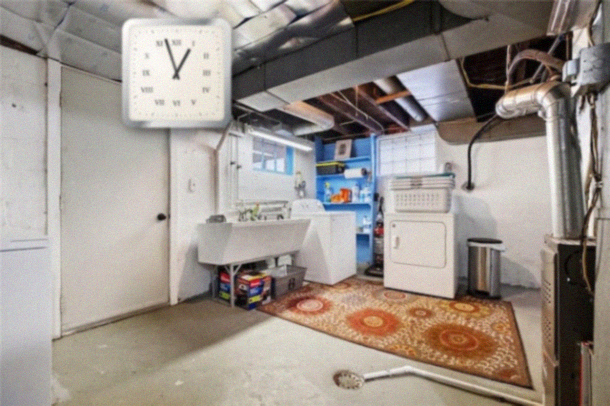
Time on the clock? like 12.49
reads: 12.57
